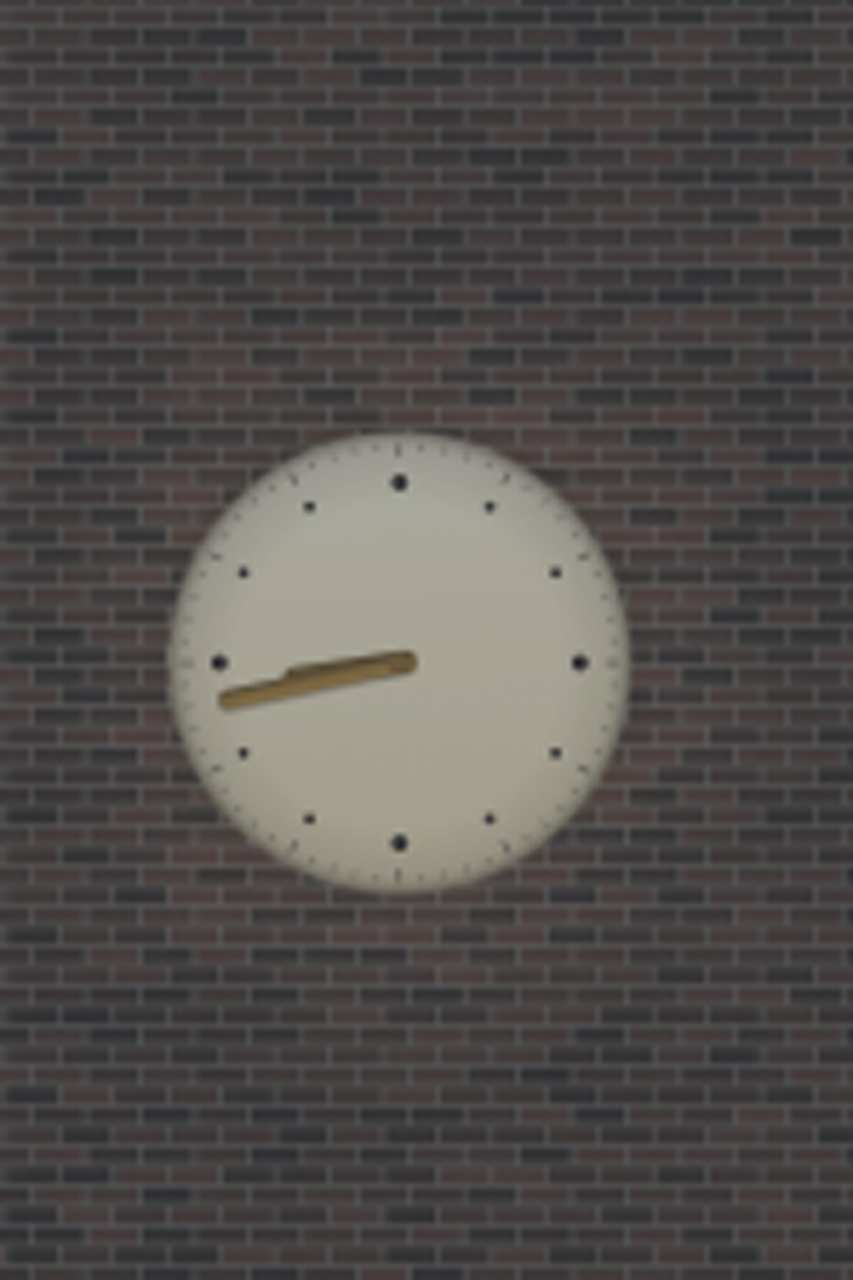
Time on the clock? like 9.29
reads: 8.43
